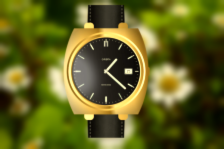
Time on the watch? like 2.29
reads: 1.22
